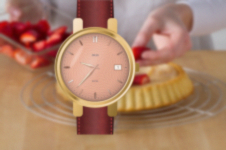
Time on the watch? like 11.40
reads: 9.37
